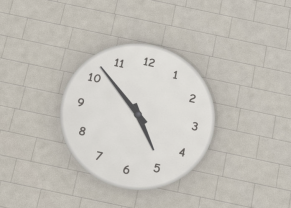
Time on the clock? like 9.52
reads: 4.52
